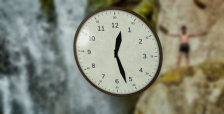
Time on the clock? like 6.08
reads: 12.27
